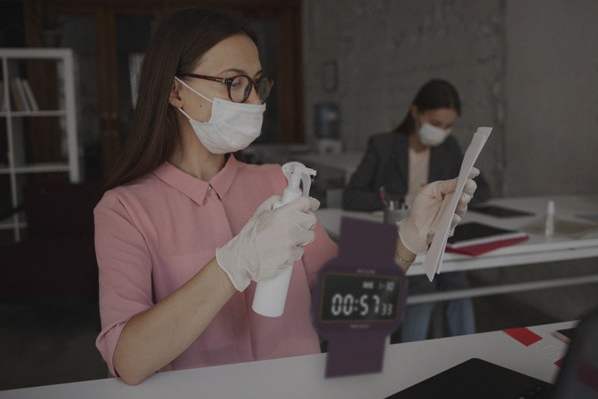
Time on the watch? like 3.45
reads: 0.57
